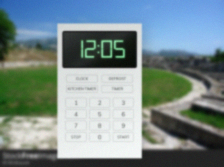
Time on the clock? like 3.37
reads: 12.05
